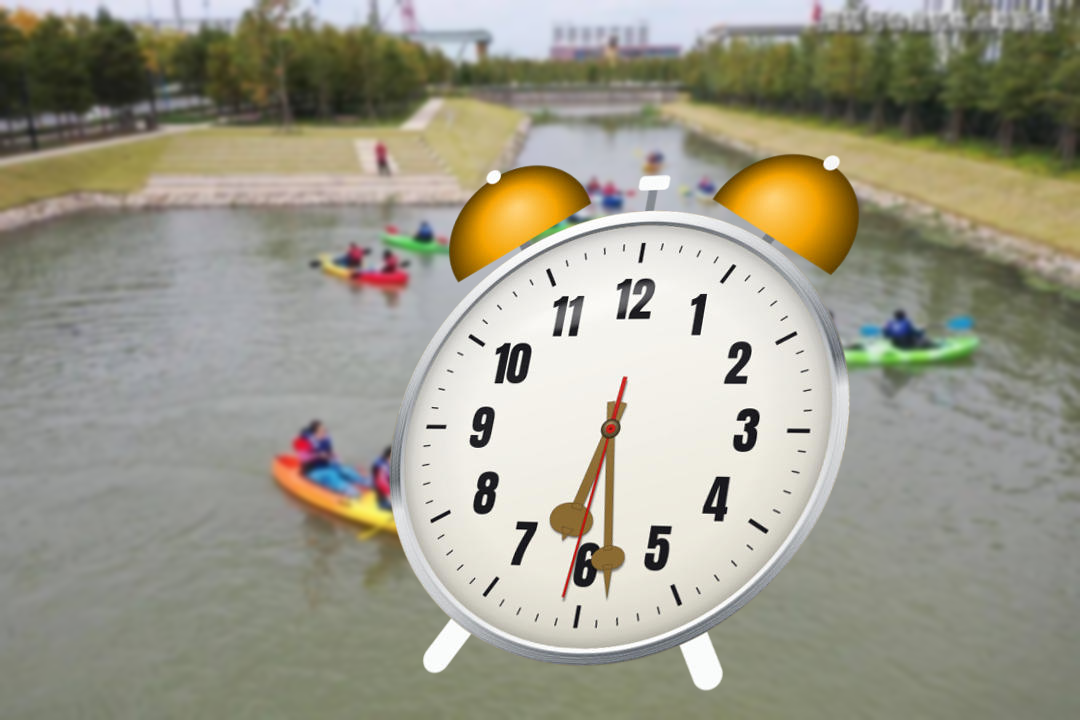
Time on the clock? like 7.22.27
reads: 6.28.31
